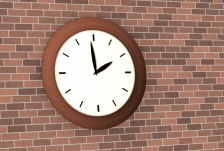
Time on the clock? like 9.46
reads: 1.59
